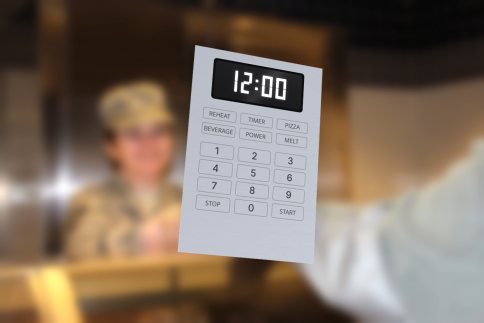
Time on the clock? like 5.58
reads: 12.00
